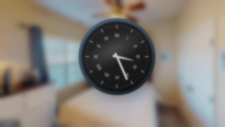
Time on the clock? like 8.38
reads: 3.26
